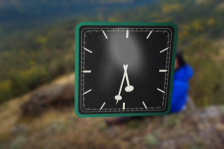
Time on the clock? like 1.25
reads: 5.32
